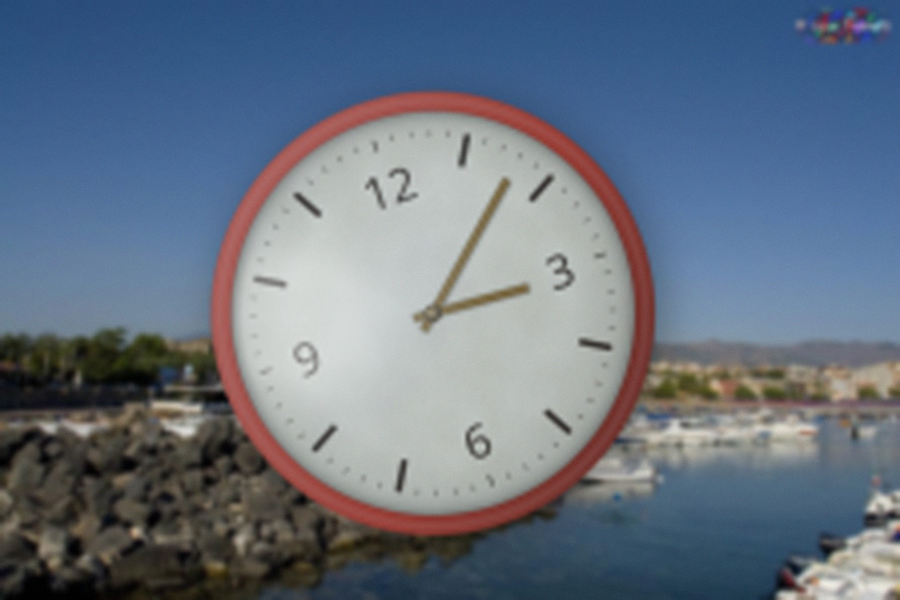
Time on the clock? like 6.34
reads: 3.08
